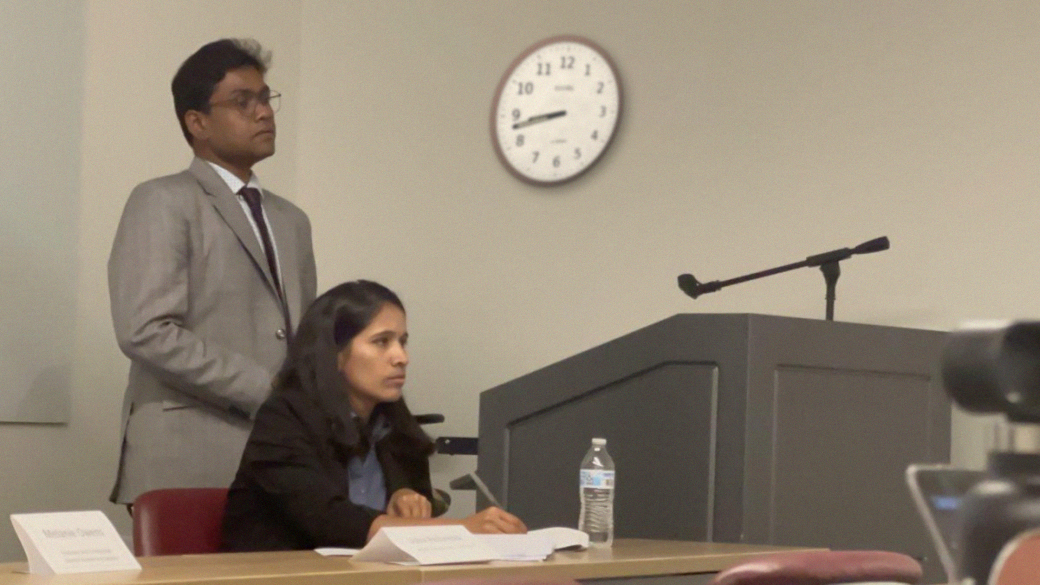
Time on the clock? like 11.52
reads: 8.43
